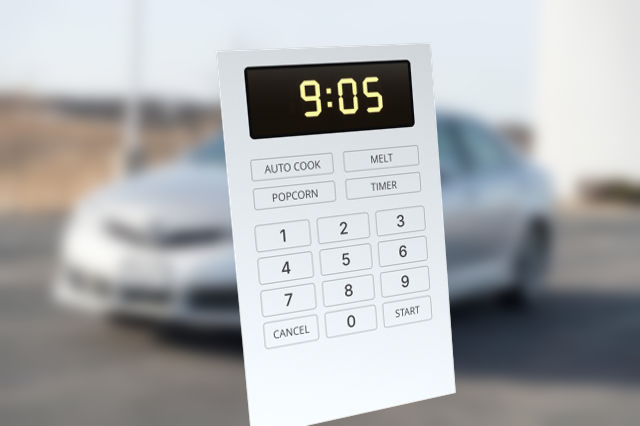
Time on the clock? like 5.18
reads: 9.05
